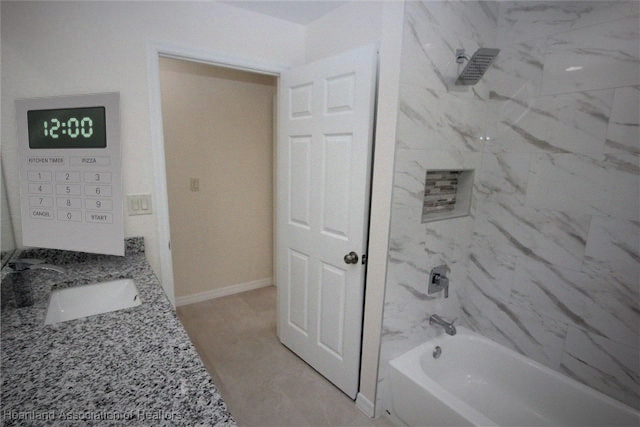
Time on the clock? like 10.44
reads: 12.00
